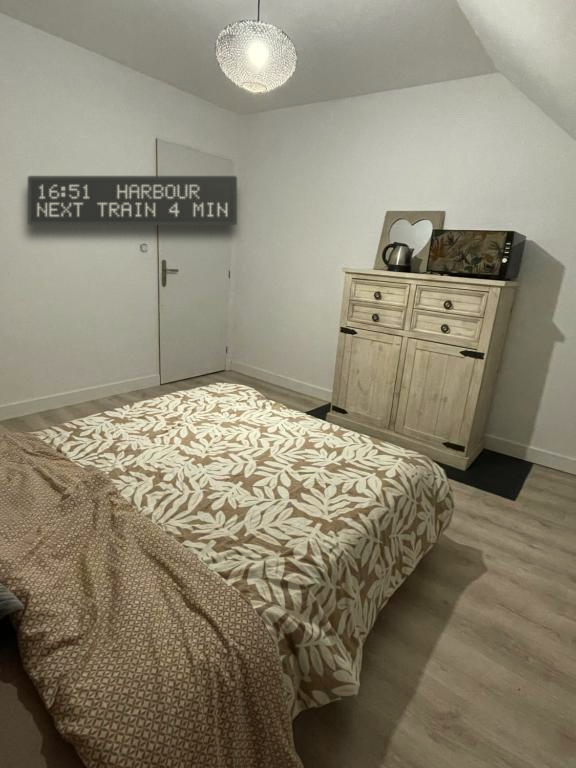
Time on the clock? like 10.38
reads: 16.51
